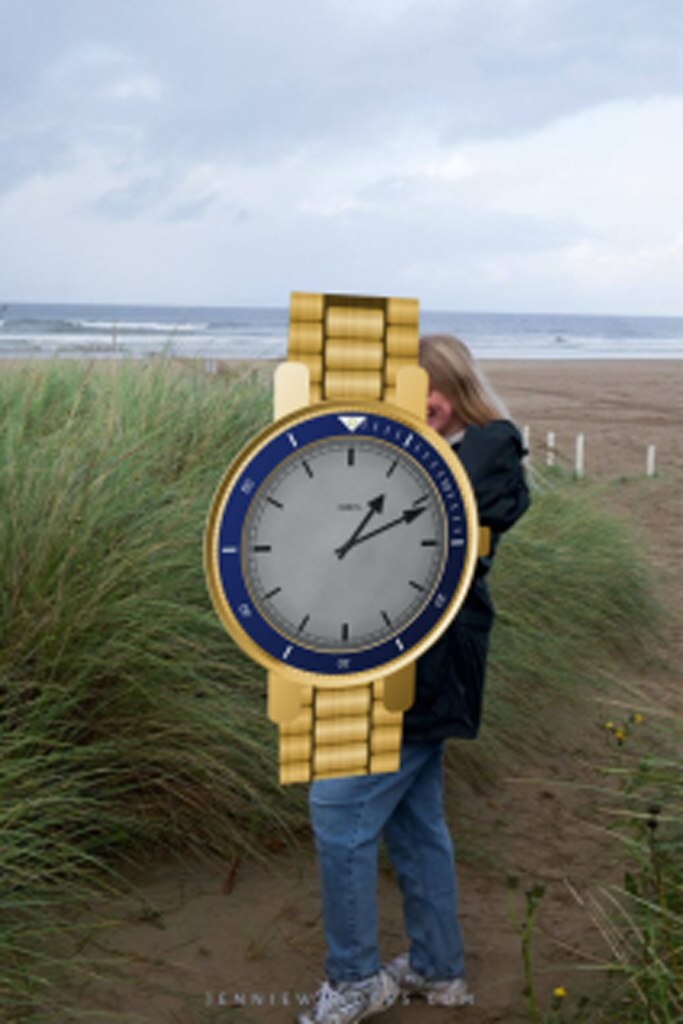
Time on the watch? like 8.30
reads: 1.11
